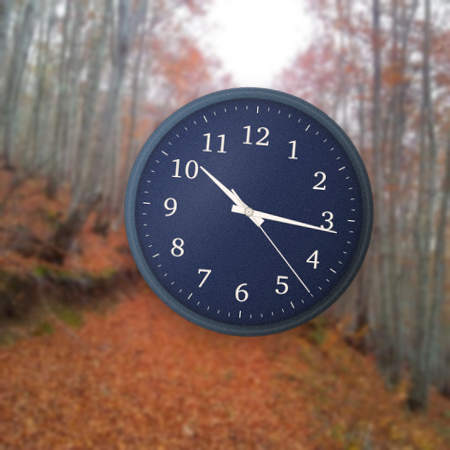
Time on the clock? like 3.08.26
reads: 10.16.23
